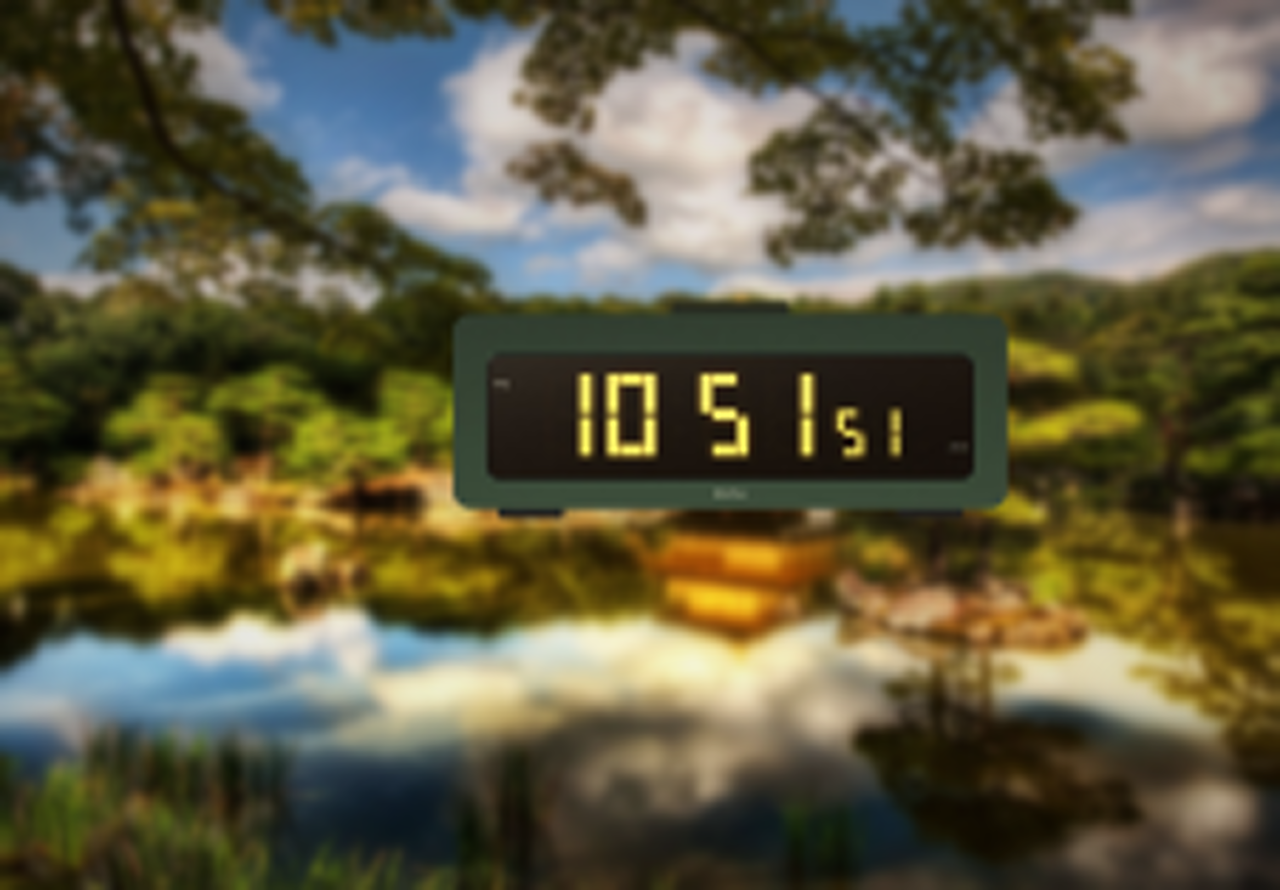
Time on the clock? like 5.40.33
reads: 10.51.51
